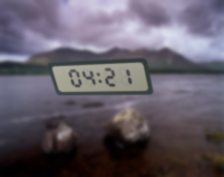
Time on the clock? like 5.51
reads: 4.21
